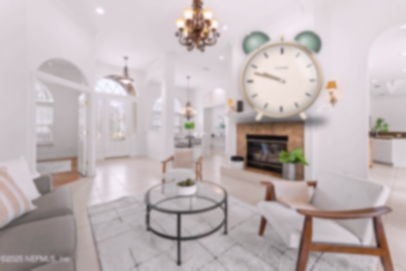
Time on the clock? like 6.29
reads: 9.48
